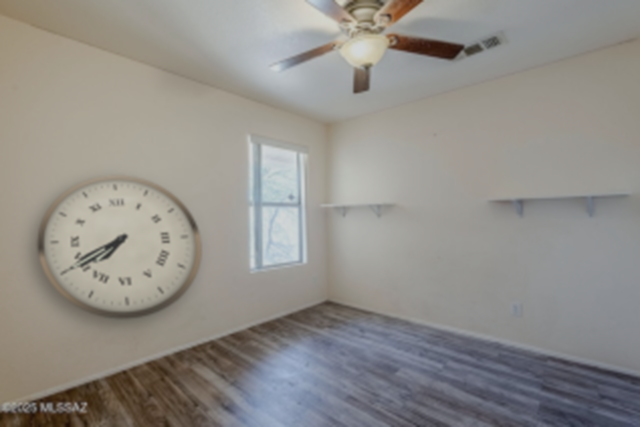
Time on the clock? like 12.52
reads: 7.40
